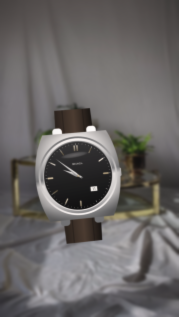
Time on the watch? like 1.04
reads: 9.52
